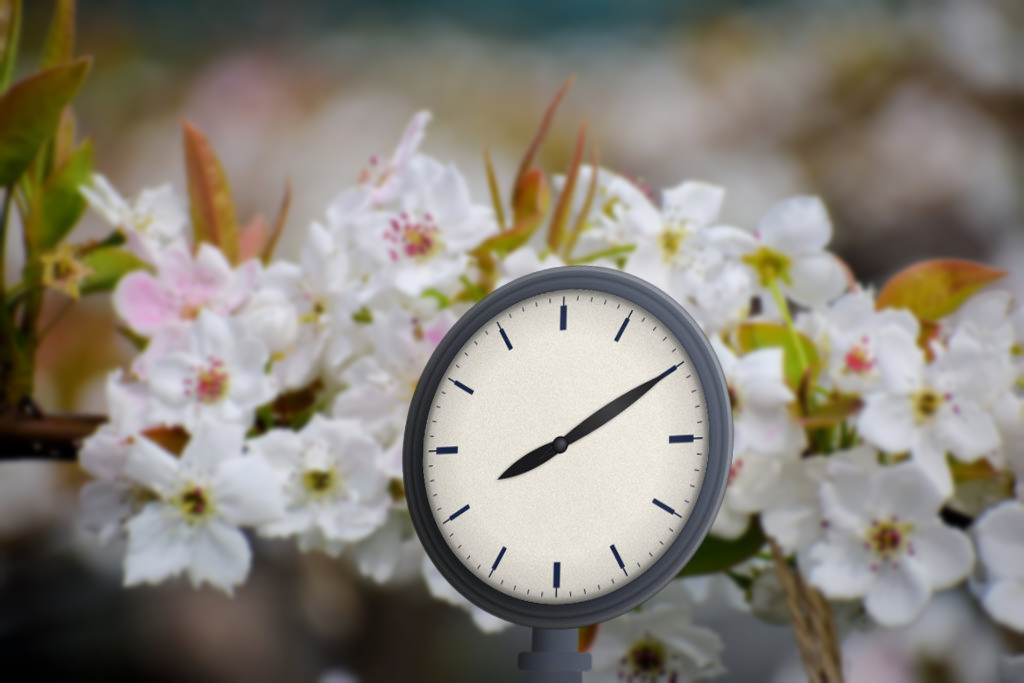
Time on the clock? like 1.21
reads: 8.10
